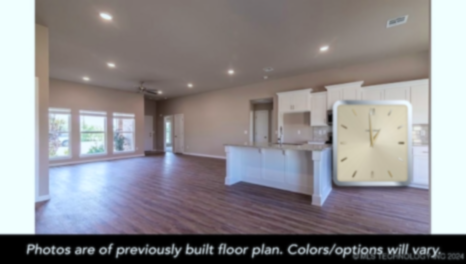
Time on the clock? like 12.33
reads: 12.59
